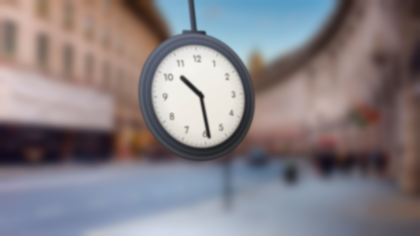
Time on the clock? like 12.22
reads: 10.29
